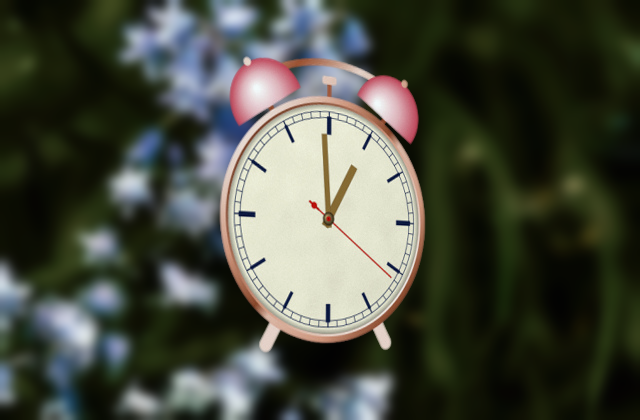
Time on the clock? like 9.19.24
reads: 12.59.21
